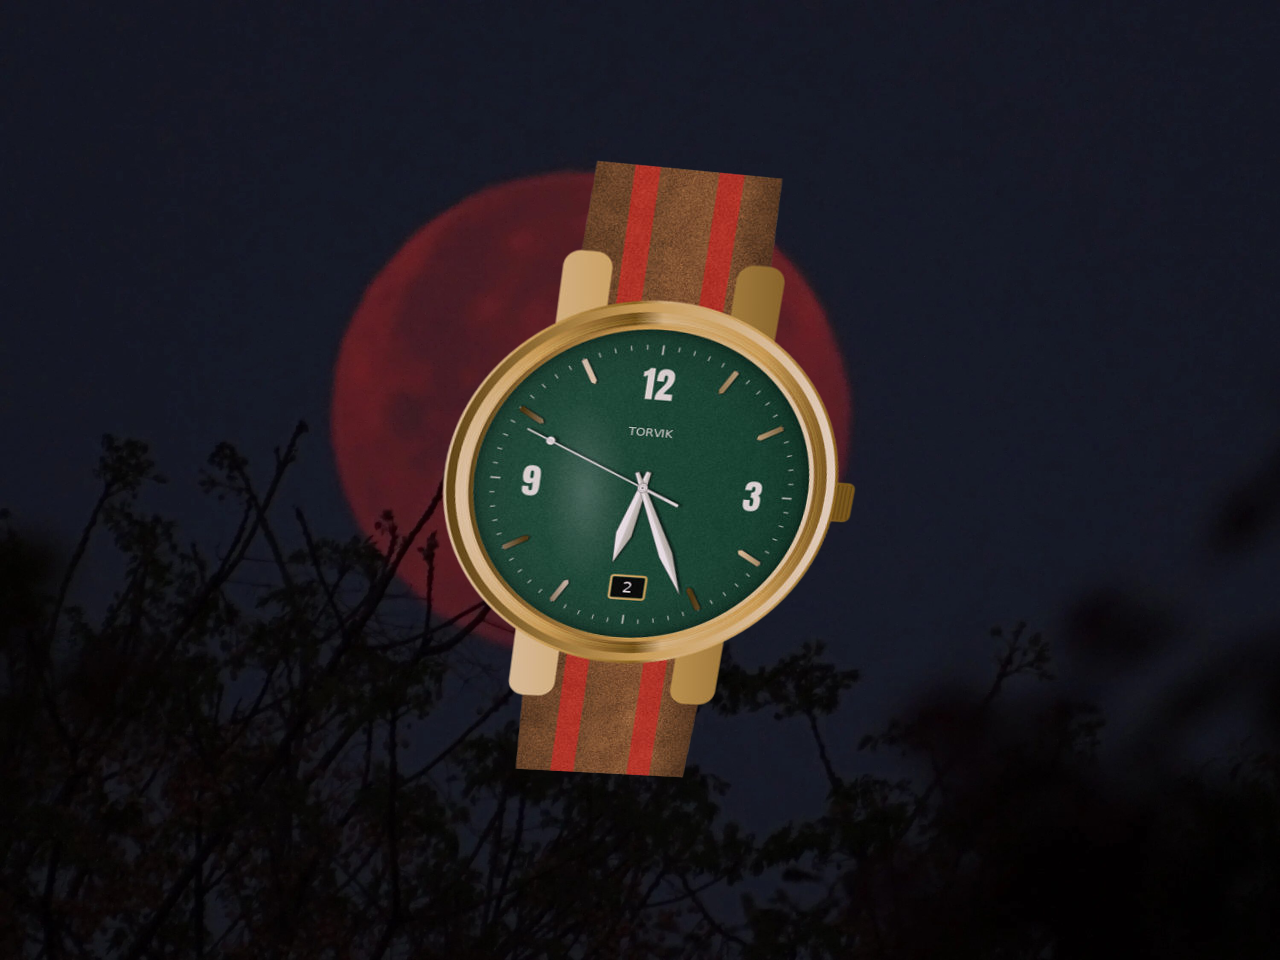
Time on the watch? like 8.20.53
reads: 6.25.49
